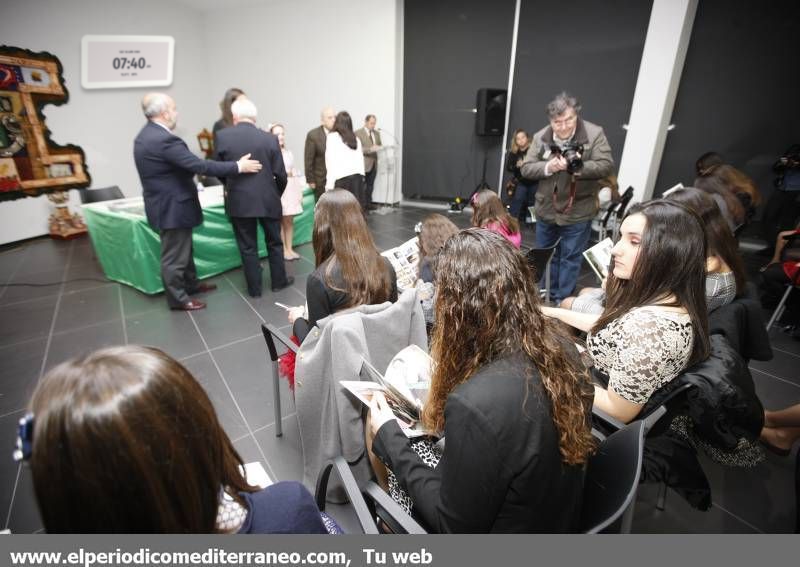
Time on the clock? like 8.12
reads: 7.40
